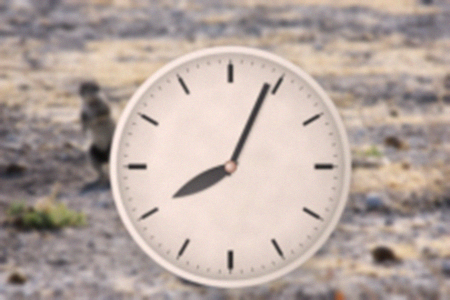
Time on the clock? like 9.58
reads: 8.04
